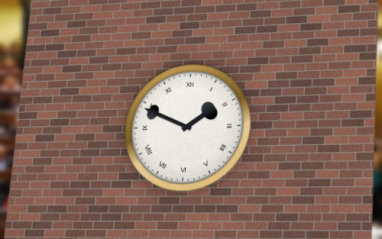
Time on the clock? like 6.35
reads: 1.49
